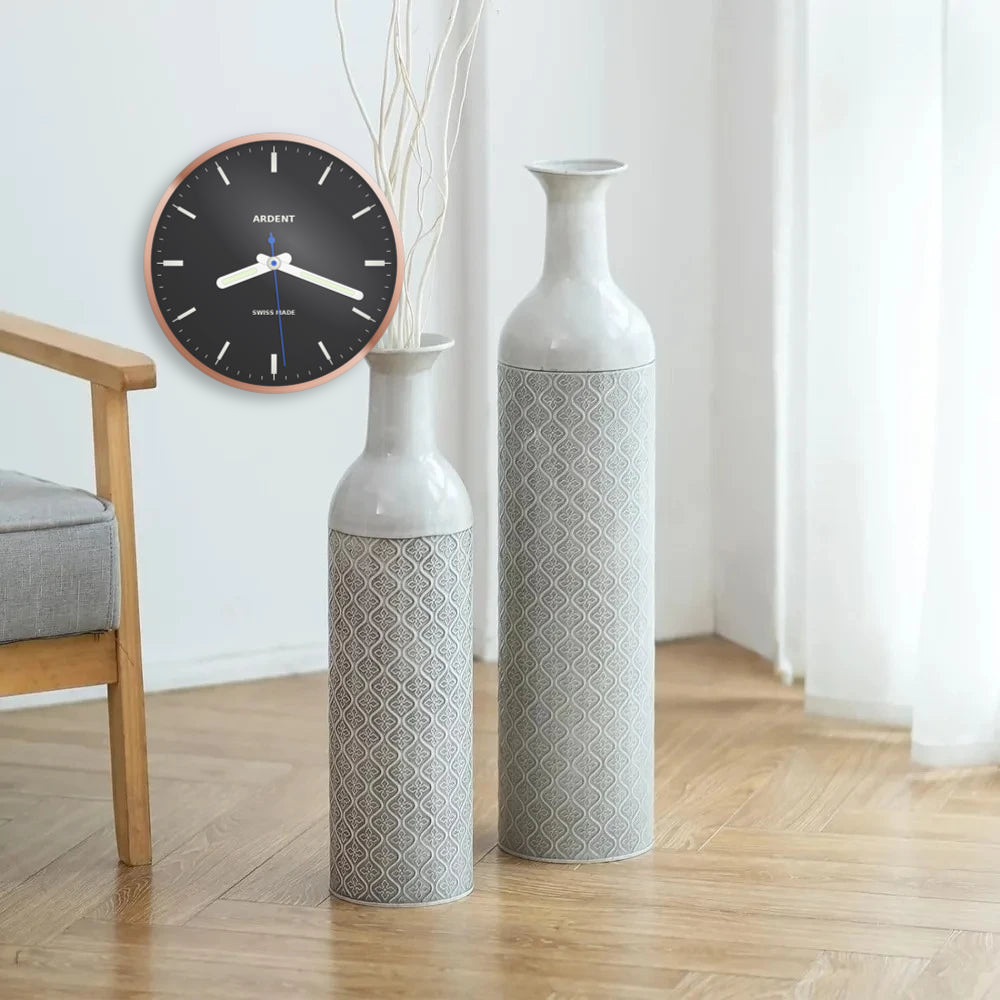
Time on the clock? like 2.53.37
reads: 8.18.29
